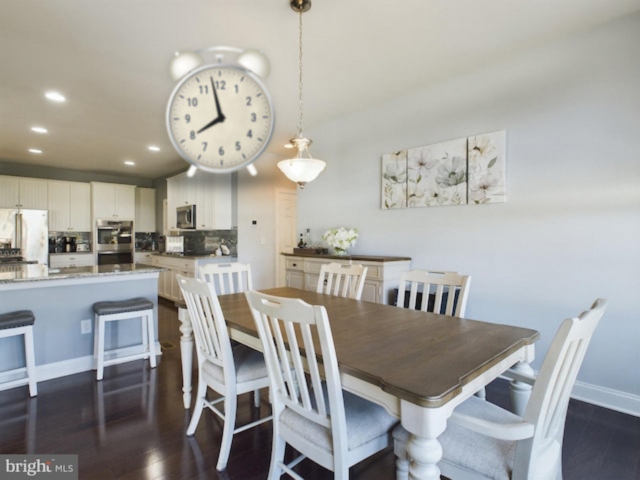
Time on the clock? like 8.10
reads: 7.58
